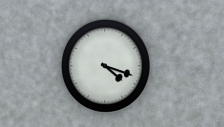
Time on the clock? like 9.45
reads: 4.18
